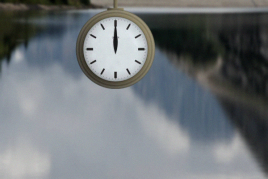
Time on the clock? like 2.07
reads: 12.00
